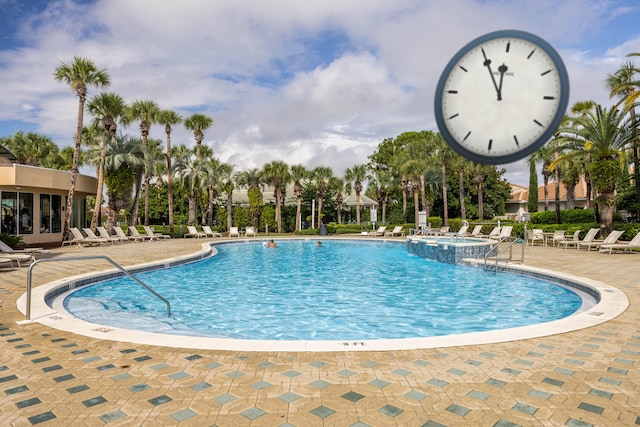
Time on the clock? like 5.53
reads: 11.55
